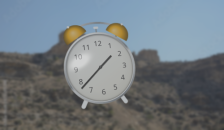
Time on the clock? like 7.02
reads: 1.38
